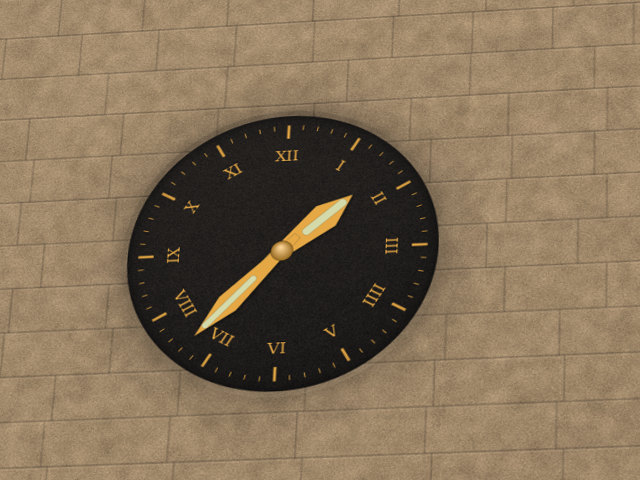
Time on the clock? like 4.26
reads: 1.37
